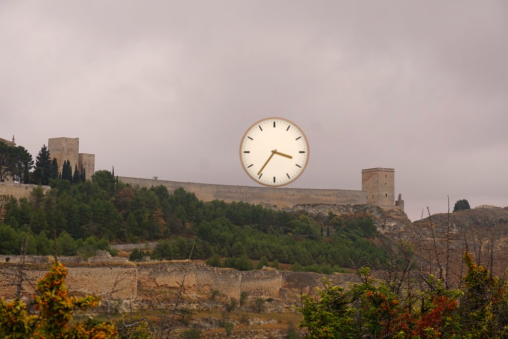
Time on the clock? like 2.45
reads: 3.36
